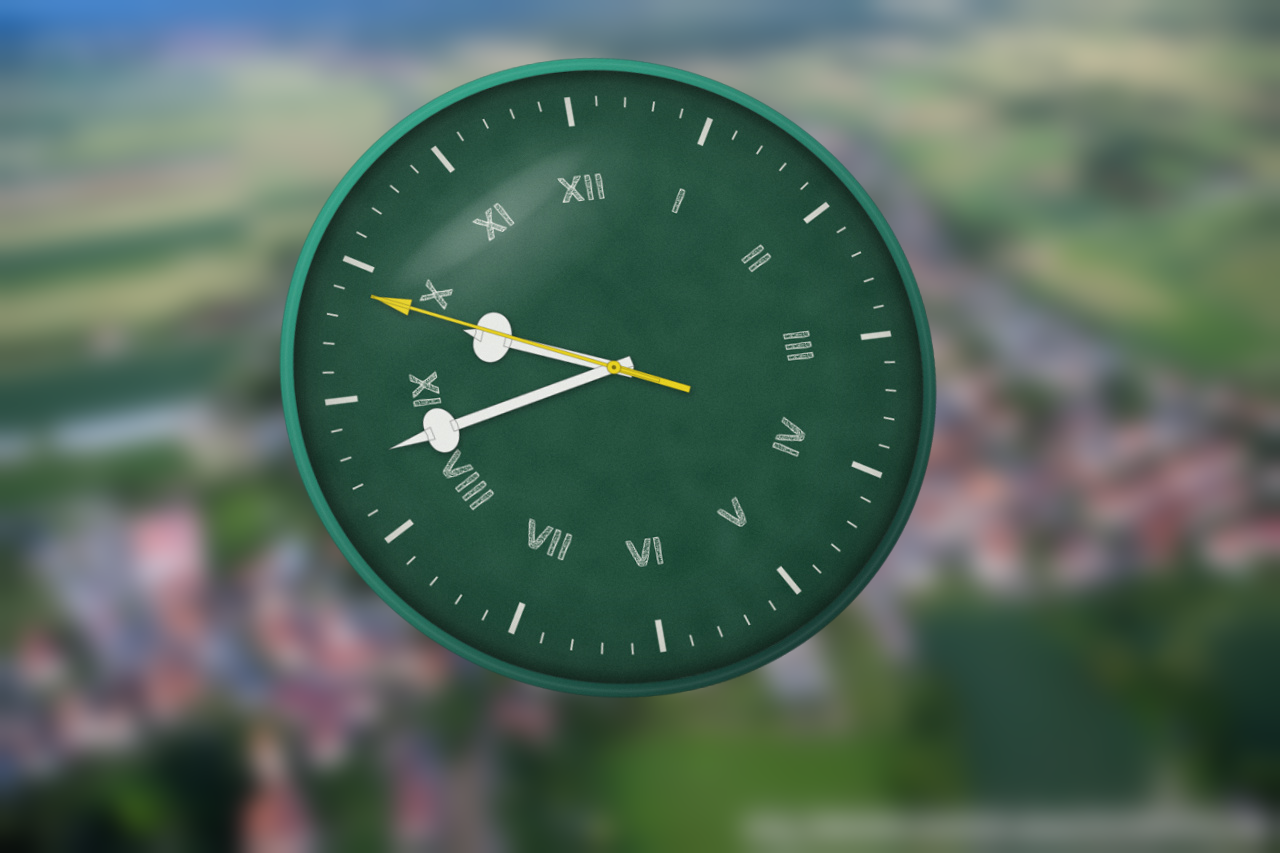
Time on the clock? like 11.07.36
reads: 9.42.49
